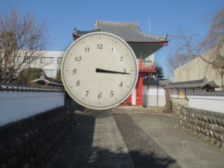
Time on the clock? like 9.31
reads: 3.16
